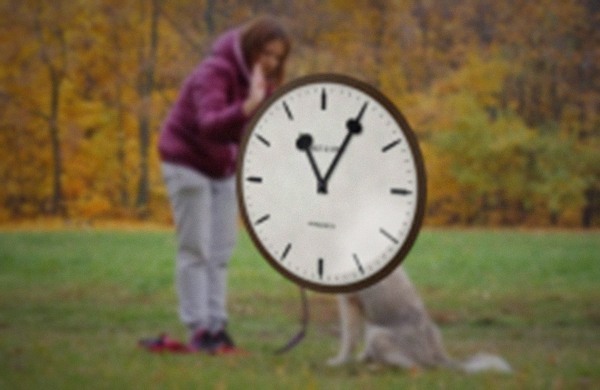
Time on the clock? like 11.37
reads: 11.05
